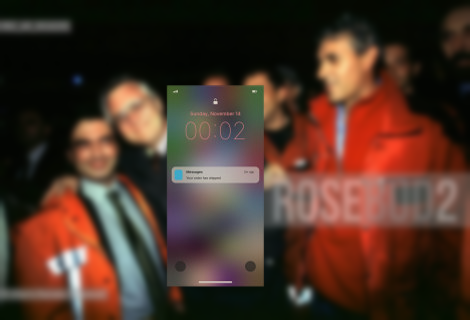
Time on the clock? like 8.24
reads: 0.02
